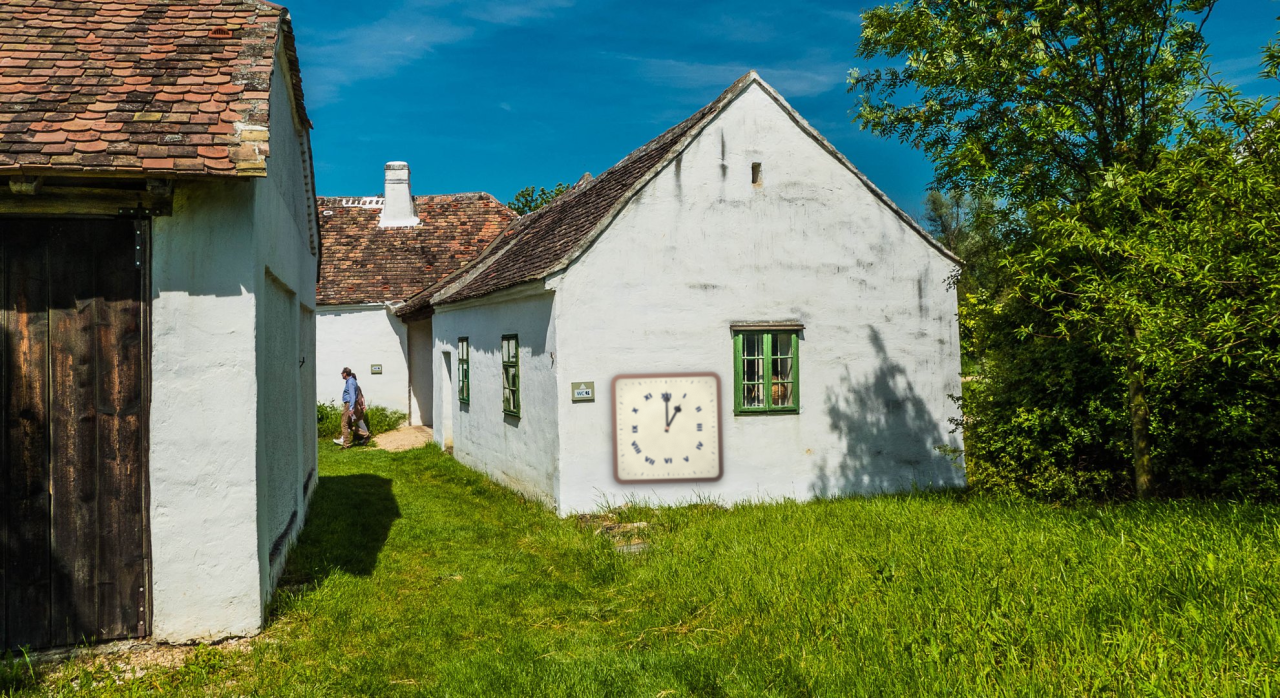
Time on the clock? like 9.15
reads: 1.00
